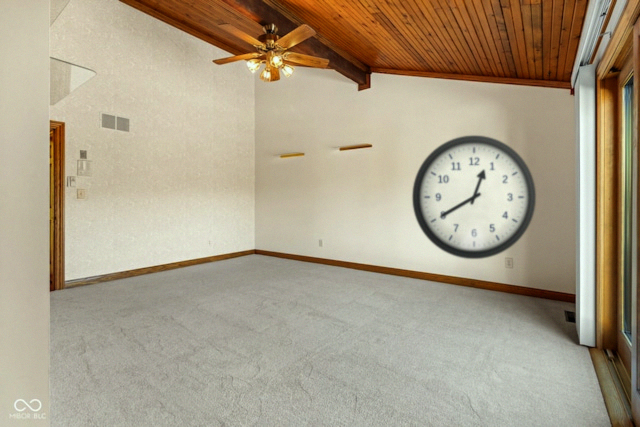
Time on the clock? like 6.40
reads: 12.40
